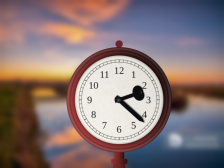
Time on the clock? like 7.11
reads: 2.22
